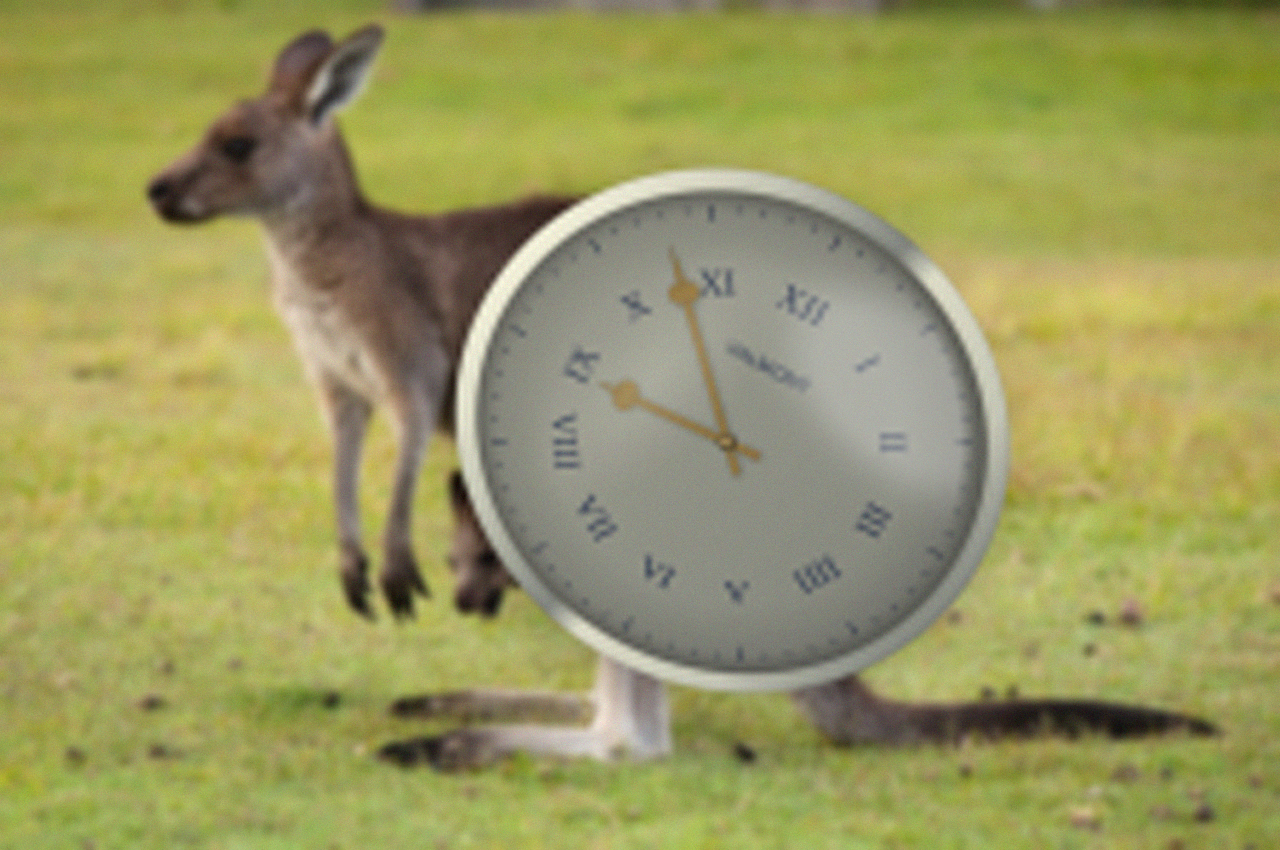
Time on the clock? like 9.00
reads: 8.53
